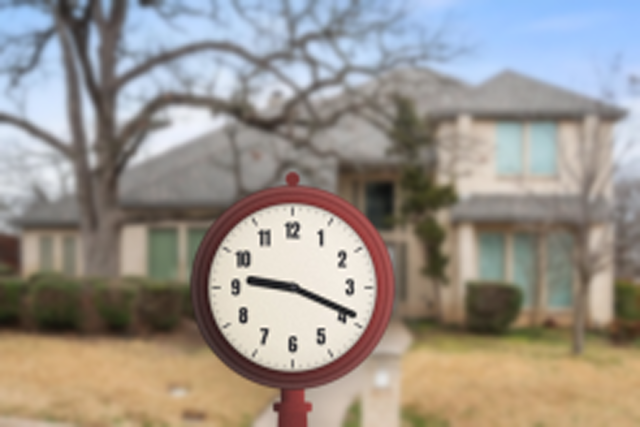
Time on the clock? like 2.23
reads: 9.19
